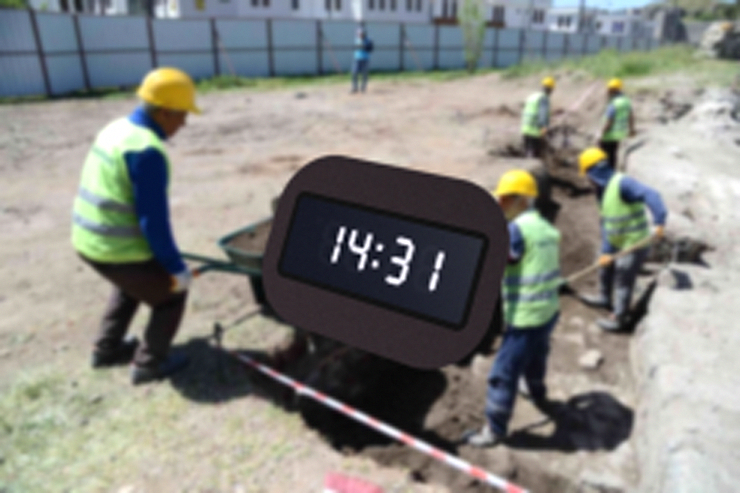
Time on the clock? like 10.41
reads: 14.31
